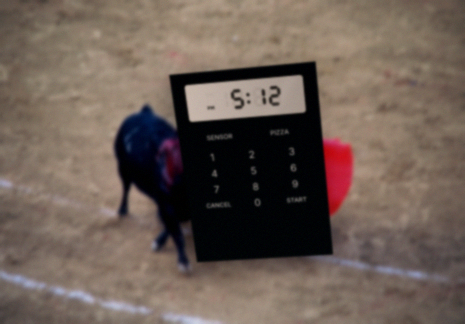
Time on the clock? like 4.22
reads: 5.12
